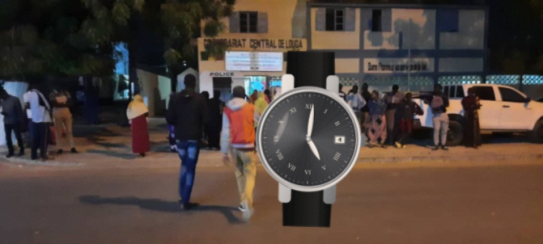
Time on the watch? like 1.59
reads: 5.01
